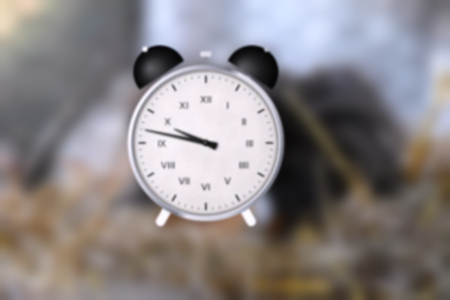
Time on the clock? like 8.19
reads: 9.47
